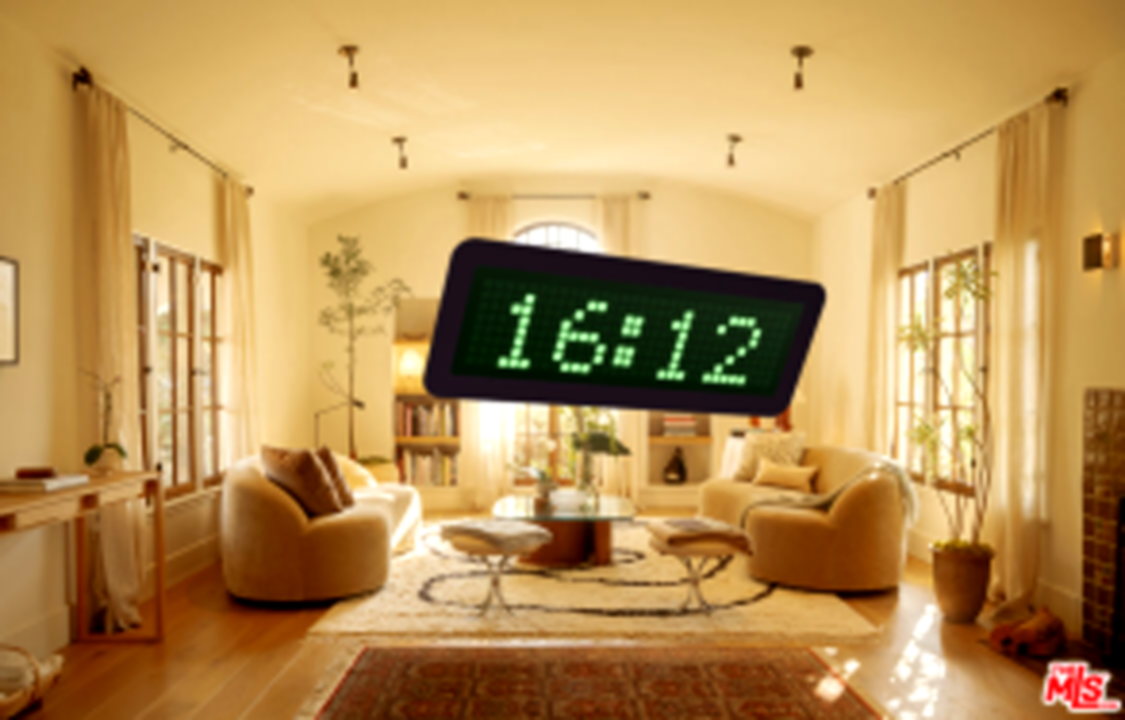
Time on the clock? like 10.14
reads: 16.12
